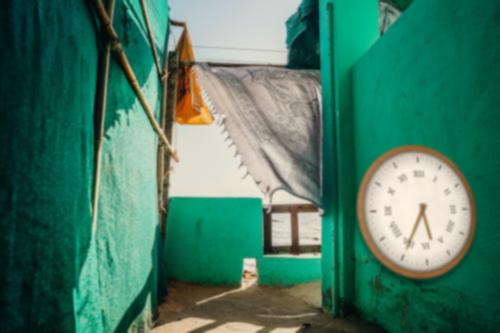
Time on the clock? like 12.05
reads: 5.35
